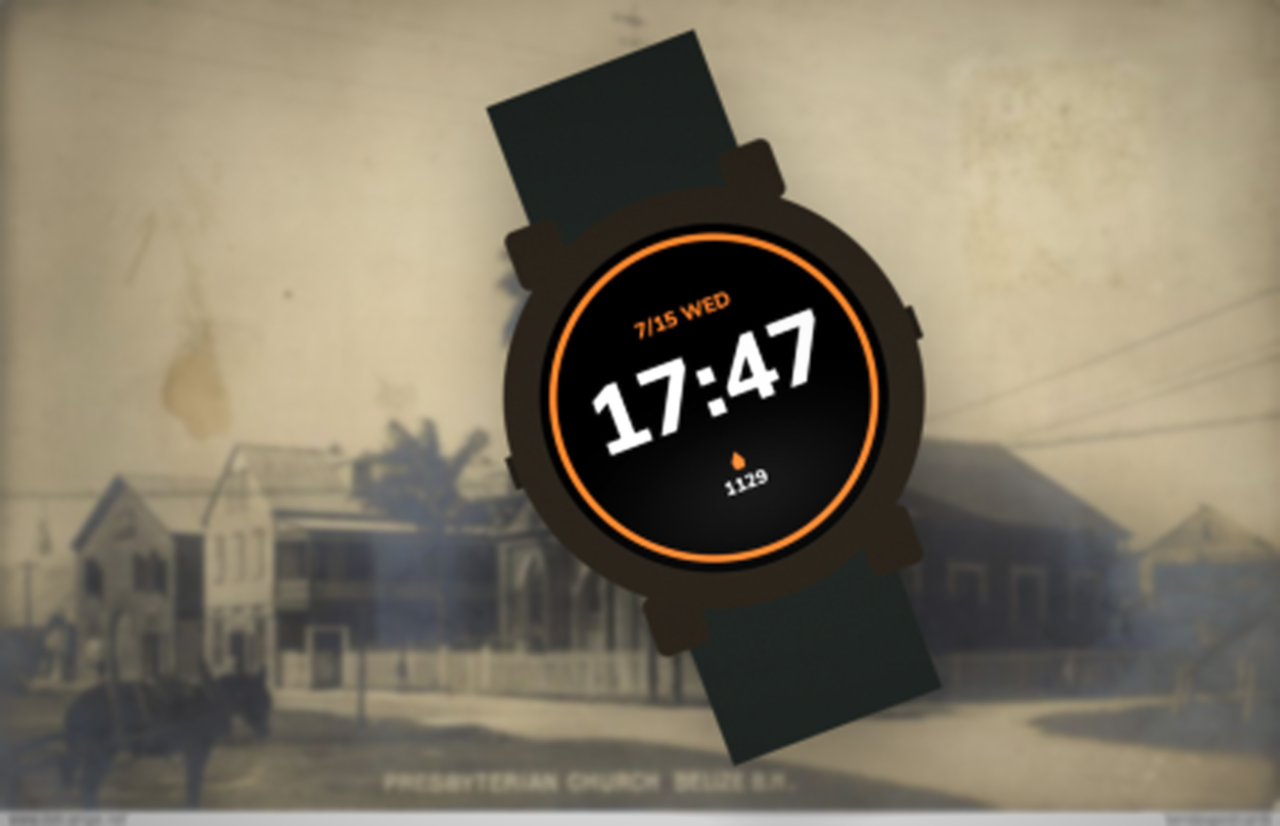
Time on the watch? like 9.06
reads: 17.47
